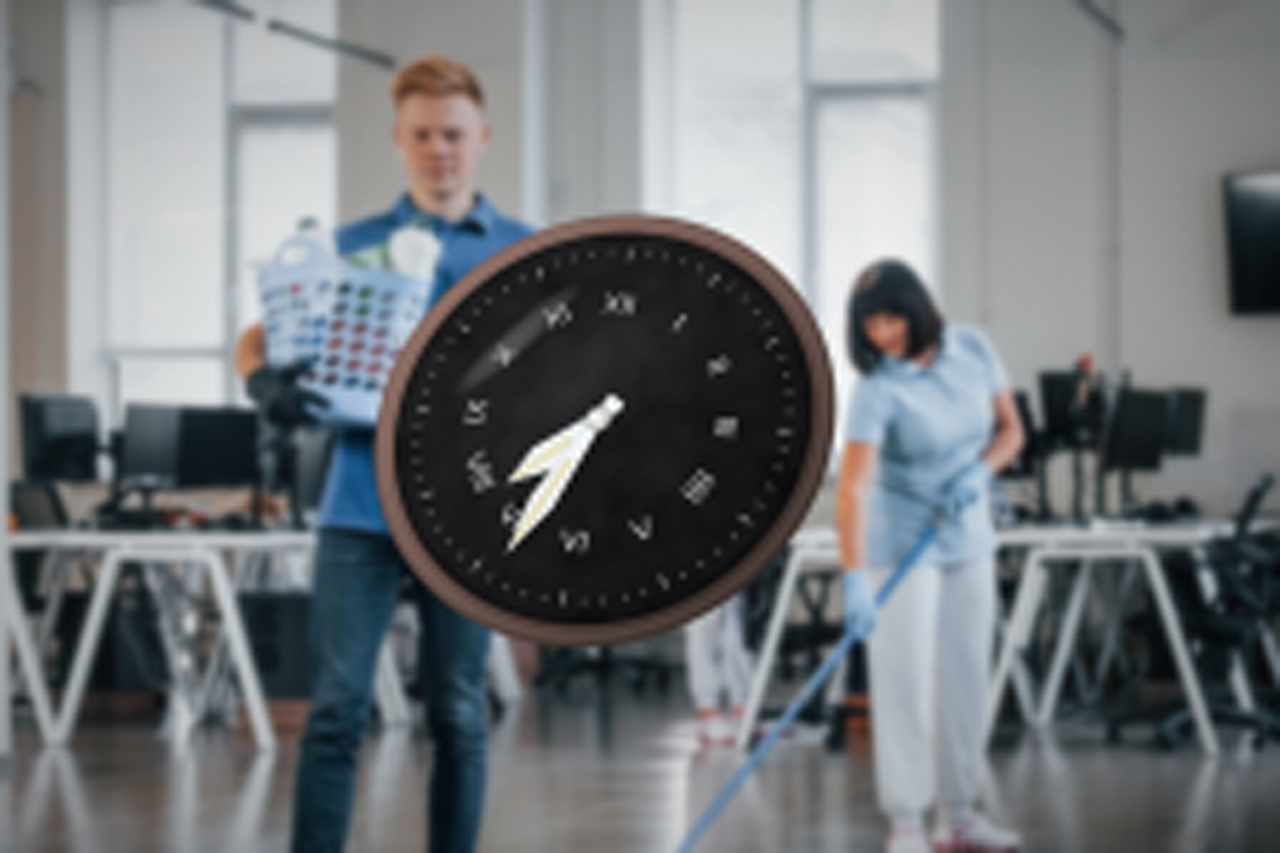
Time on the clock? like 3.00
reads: 7.34
